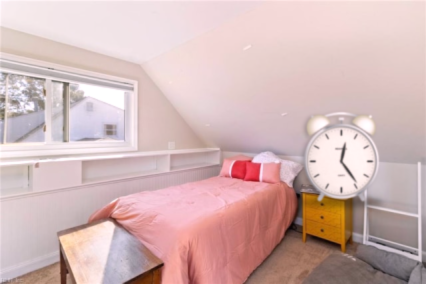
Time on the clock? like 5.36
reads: 12.24
